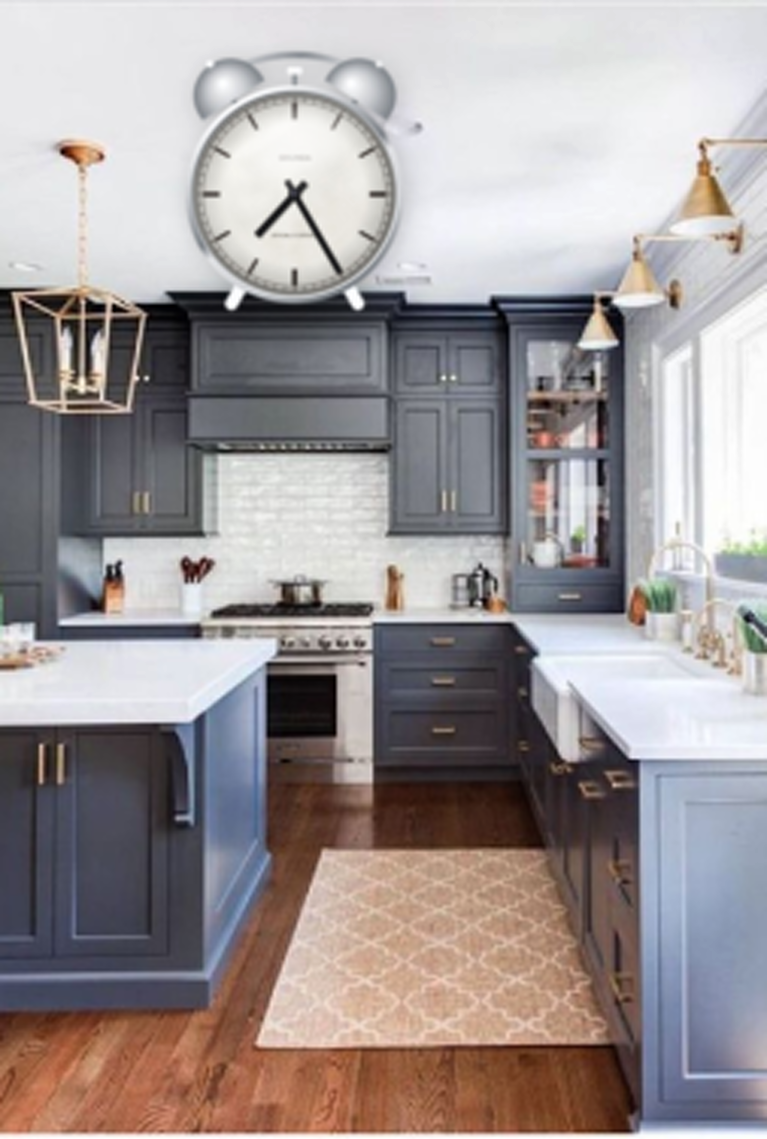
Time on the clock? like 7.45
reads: 7.25
